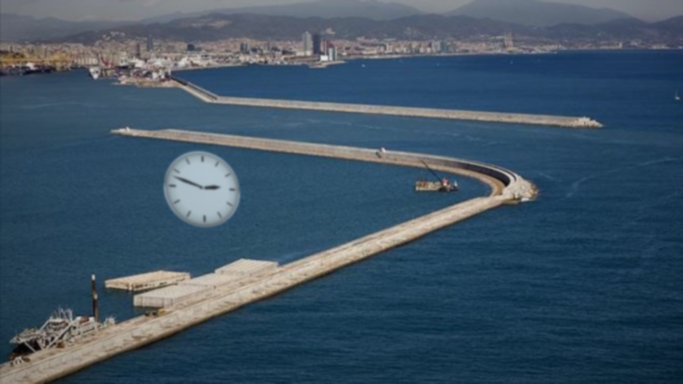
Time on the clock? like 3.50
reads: 2.48
